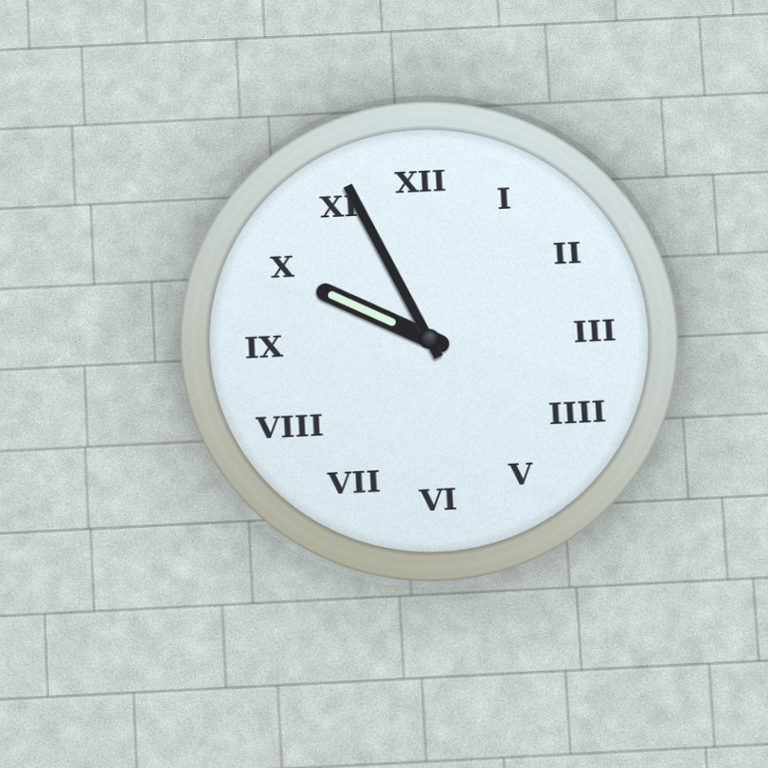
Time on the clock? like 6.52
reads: 9.56
